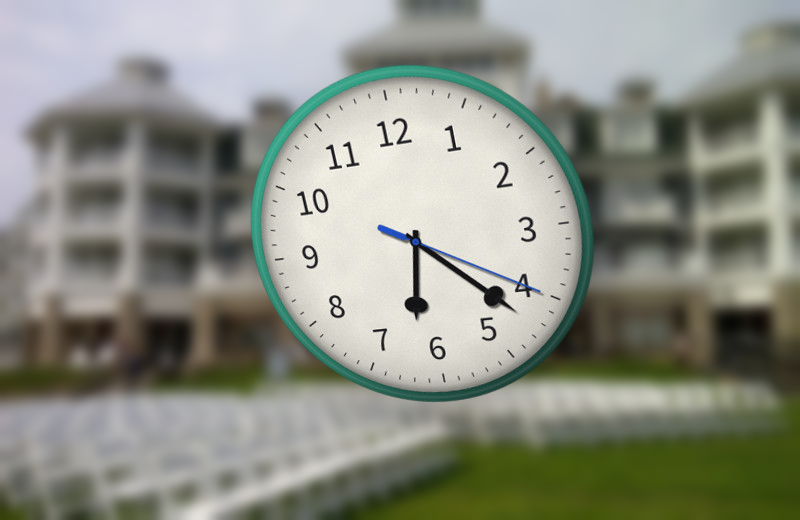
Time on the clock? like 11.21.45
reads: 6.22.20
